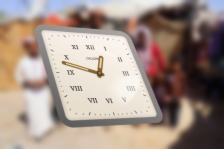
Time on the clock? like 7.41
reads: 12.48
